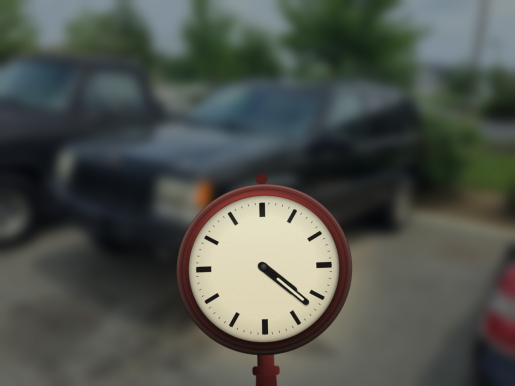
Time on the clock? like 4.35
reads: 4.22
